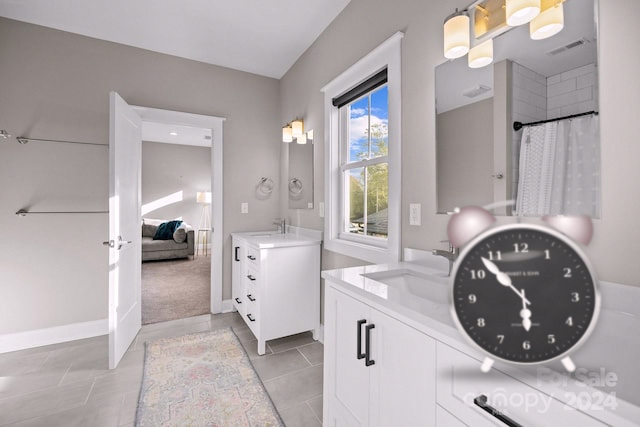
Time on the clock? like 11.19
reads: 5.53
